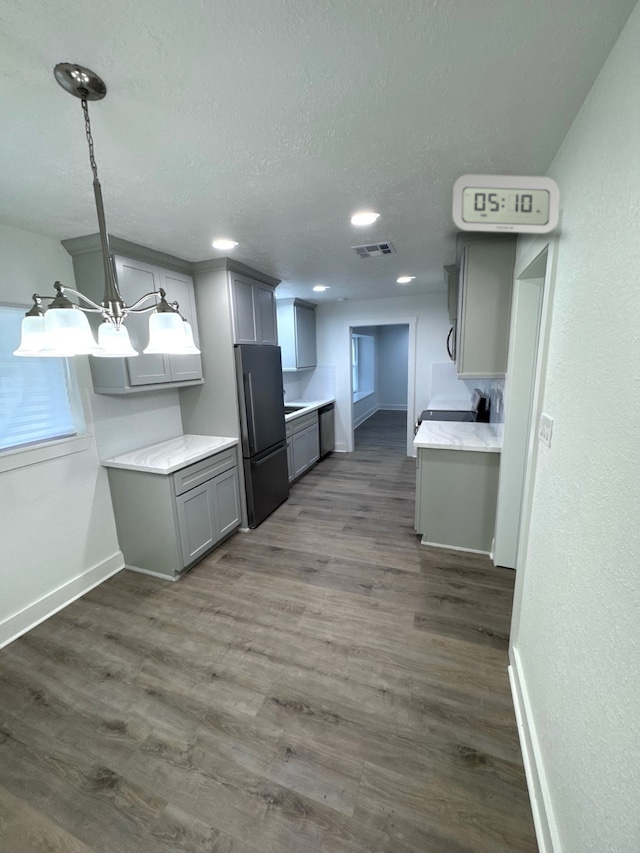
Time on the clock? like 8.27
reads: 5.10
